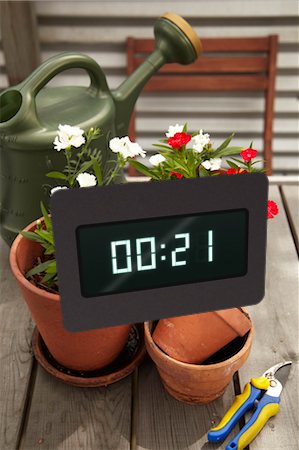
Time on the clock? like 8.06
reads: 0.21
